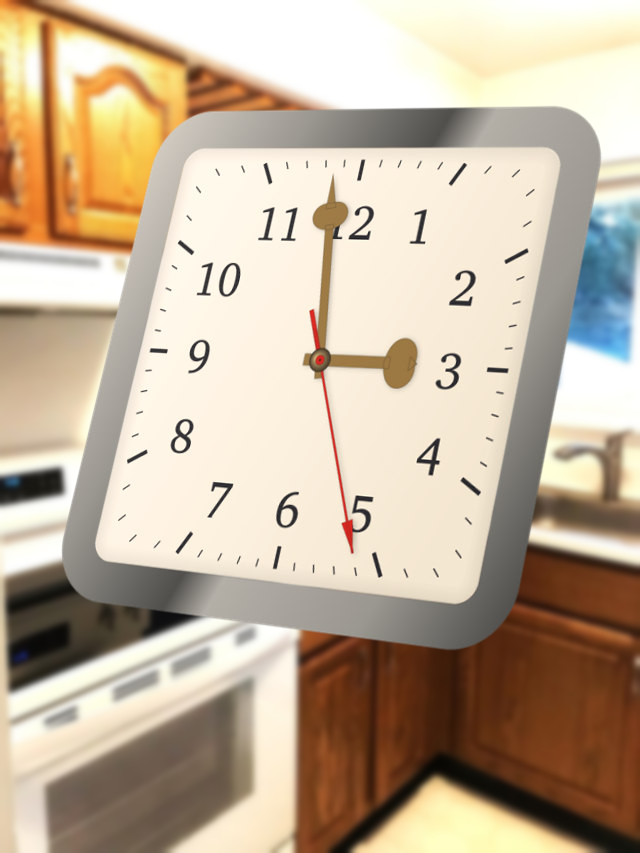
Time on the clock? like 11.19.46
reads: 2.58.26
